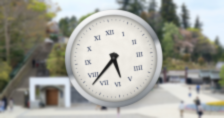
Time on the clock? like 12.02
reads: 5.38
